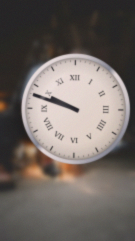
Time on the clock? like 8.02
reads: 9.48
